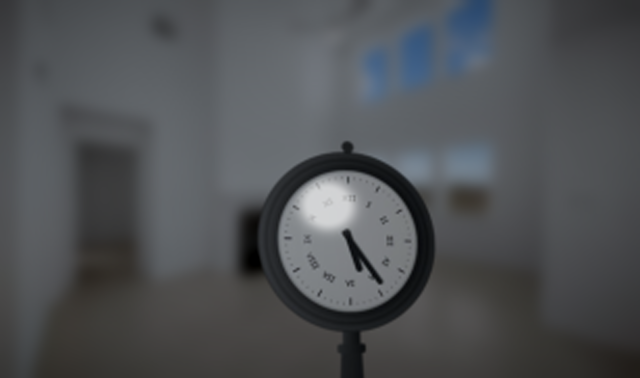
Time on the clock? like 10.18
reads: 5.24
